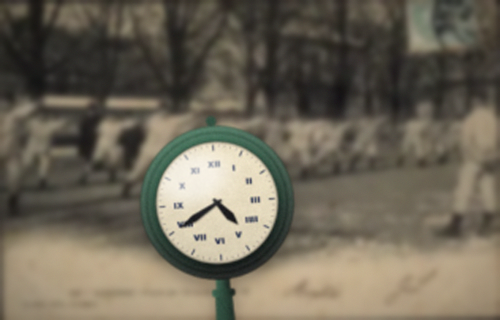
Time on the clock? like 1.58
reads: 4.40
